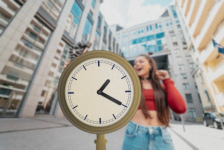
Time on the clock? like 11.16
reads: 1.20
